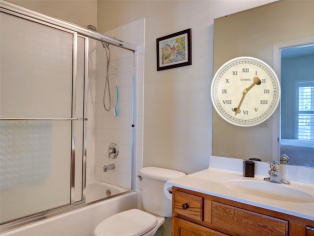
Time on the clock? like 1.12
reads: 1.34
